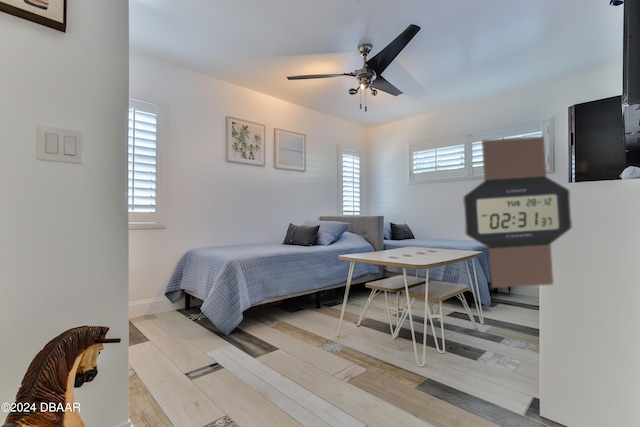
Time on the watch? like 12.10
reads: 2.31
